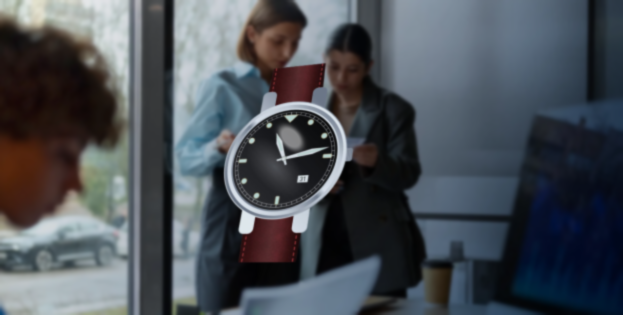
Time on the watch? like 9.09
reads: 11.13
